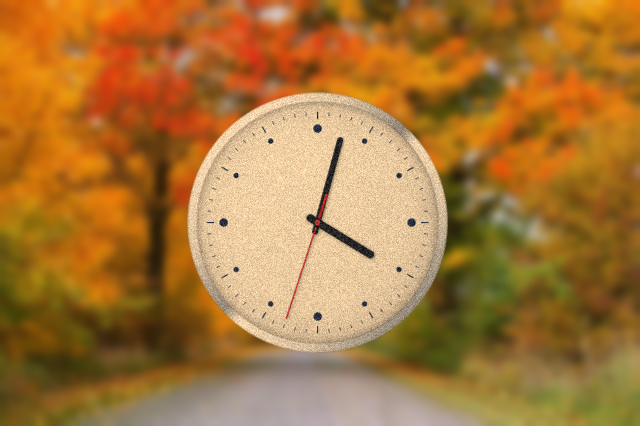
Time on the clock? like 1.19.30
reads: 4.02.33
